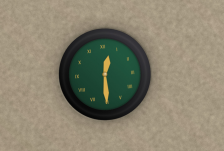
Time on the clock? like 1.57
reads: 12.30
